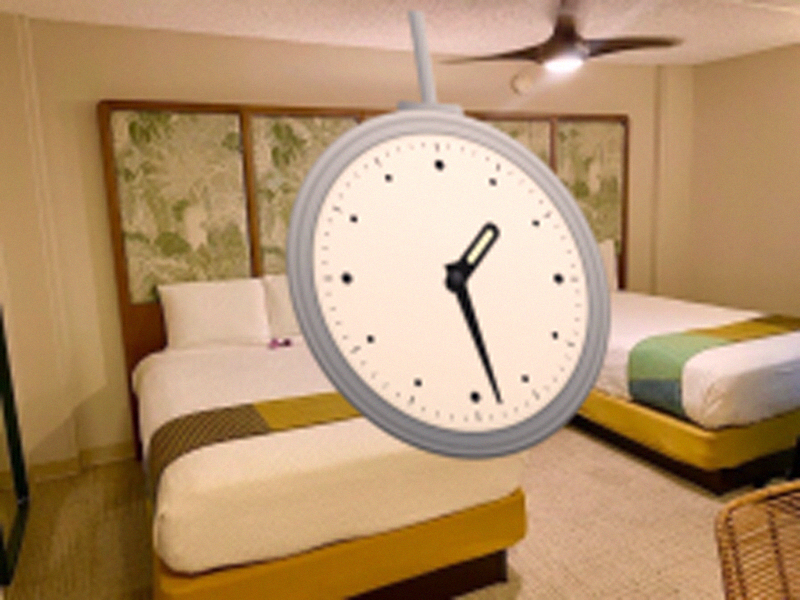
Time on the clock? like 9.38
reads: 1.28
